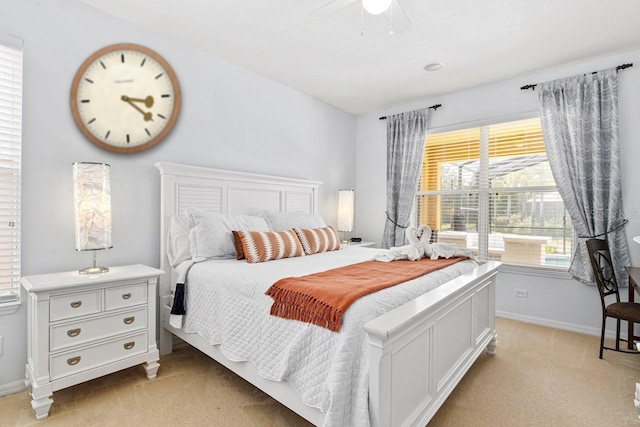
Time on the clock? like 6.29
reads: 3.22
